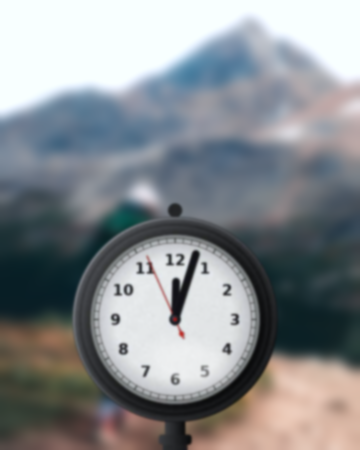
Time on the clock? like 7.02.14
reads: 12.02.56
